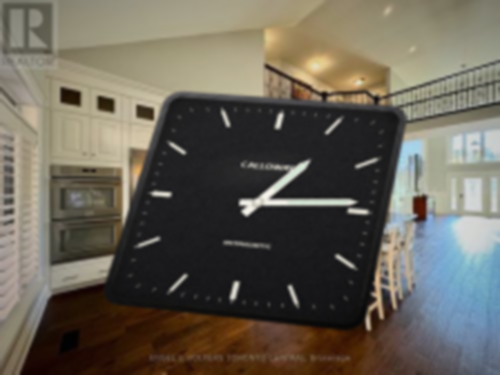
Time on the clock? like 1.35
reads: 1.14
